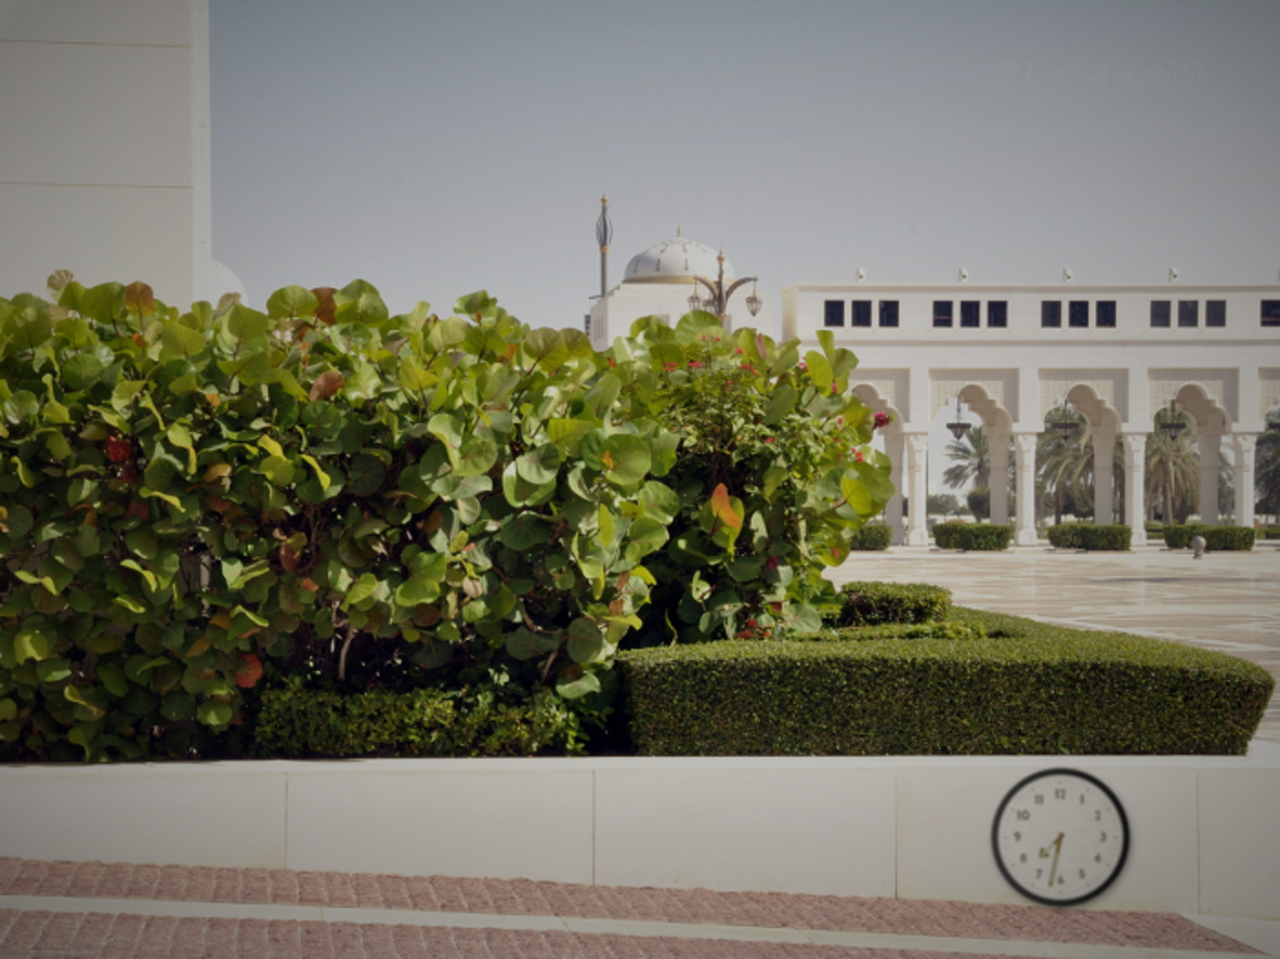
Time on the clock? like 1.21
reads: 7.32
